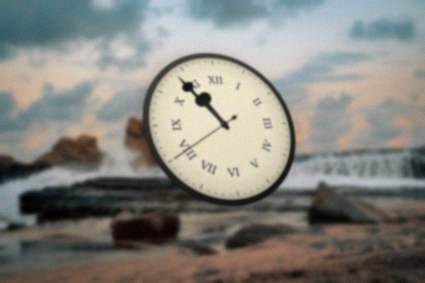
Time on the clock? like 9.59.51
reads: 10.53.40
